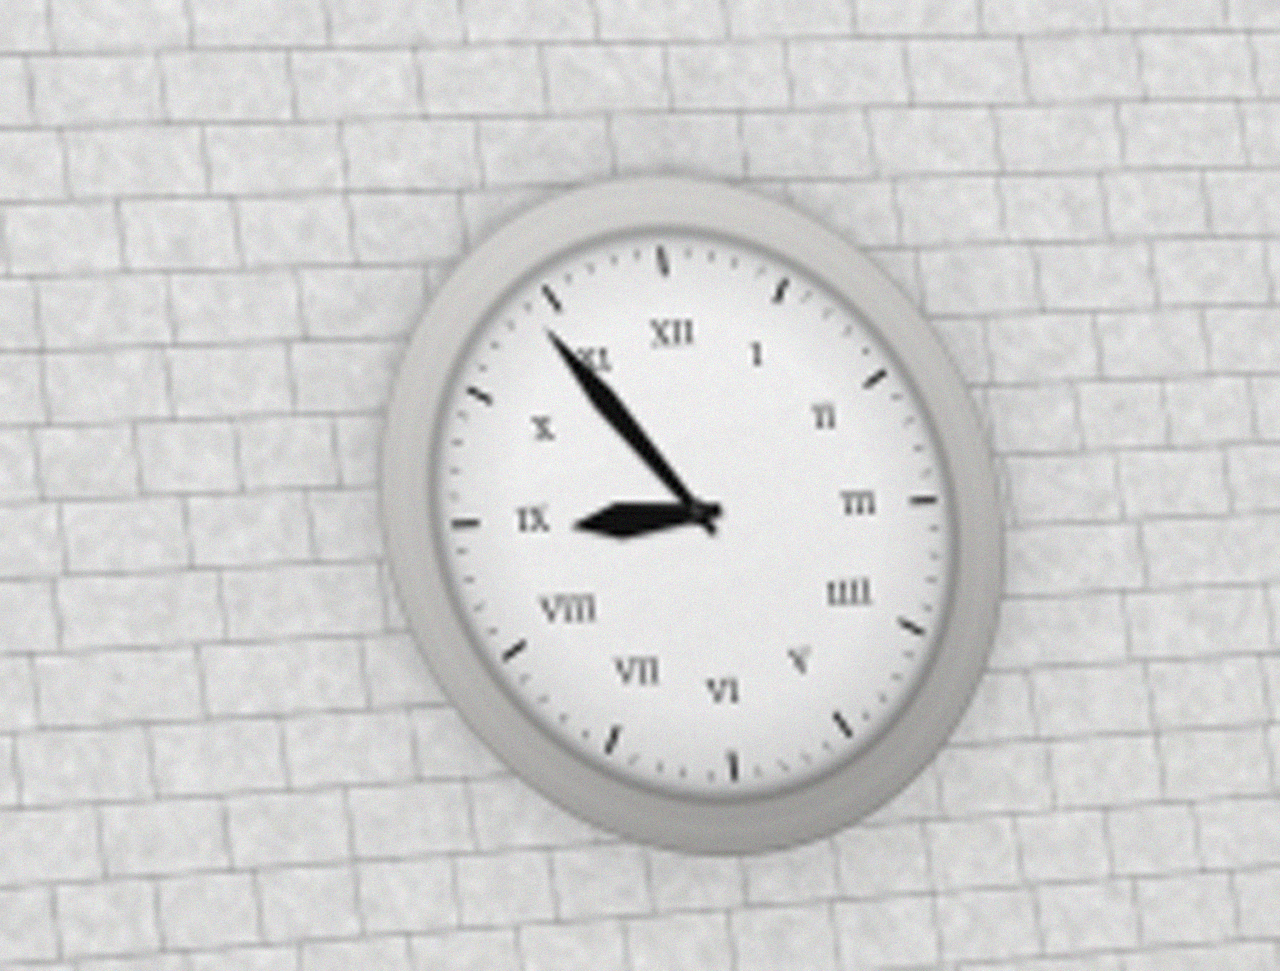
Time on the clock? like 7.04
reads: 8.54
